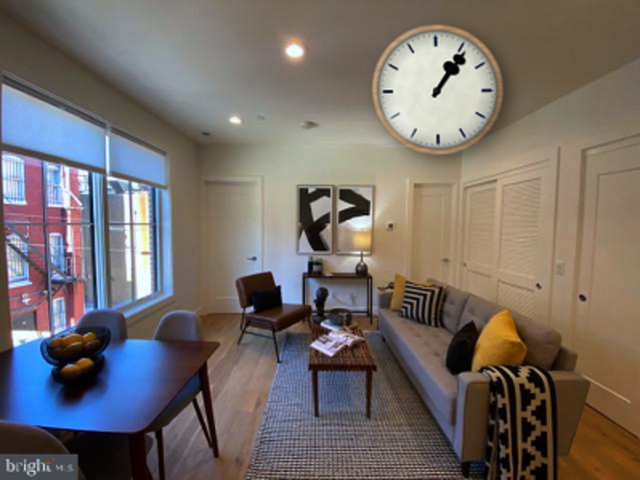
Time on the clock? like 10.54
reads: 1.06
